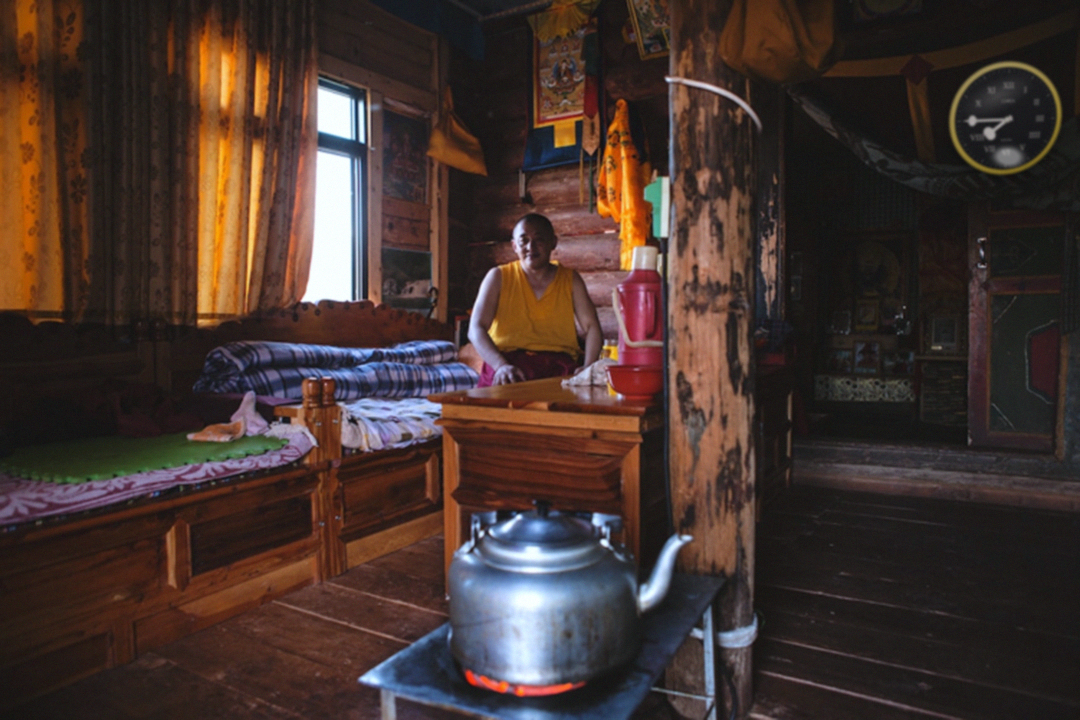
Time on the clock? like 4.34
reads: 7.45
